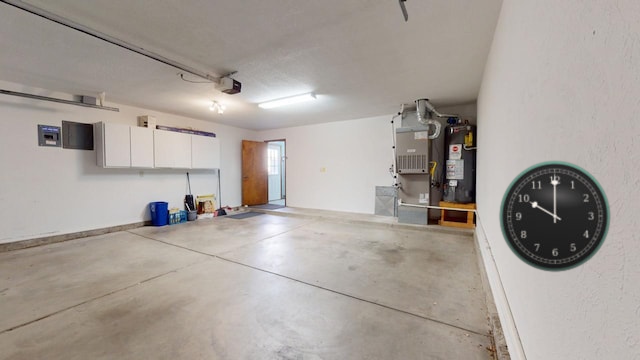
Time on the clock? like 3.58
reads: 10.00
